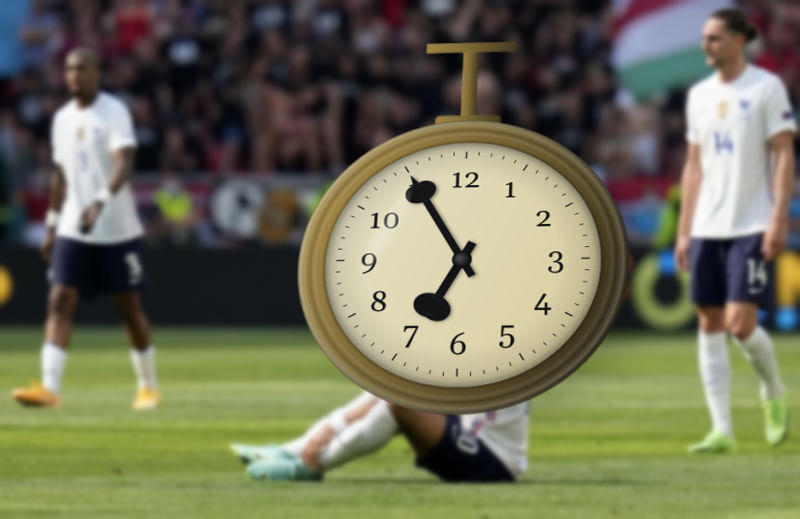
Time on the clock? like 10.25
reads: 6.55
